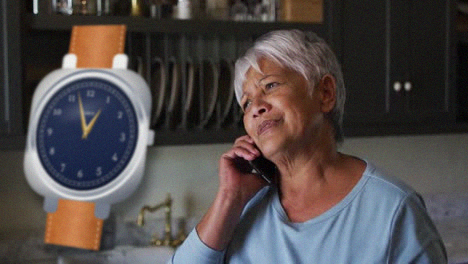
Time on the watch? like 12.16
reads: 12.57
